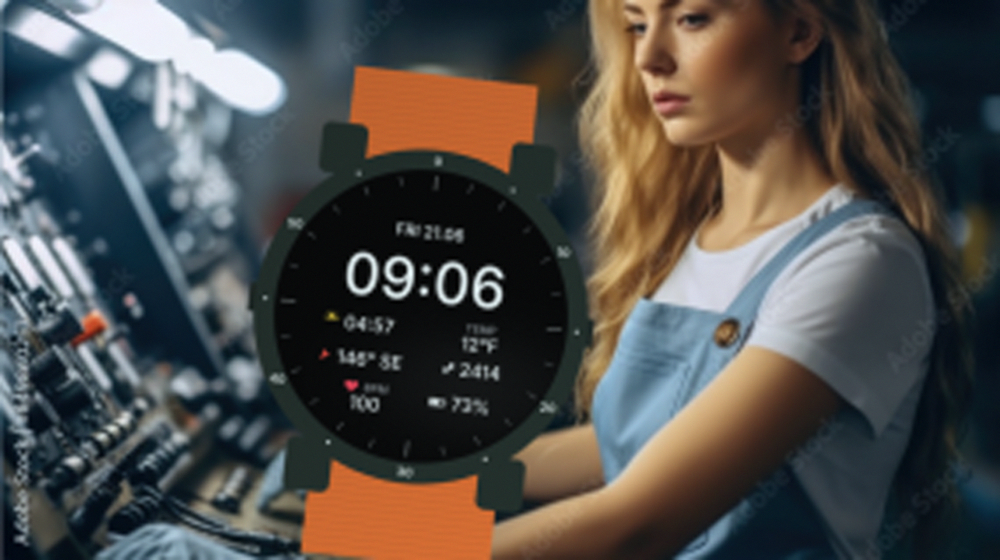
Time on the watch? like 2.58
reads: 9.06
